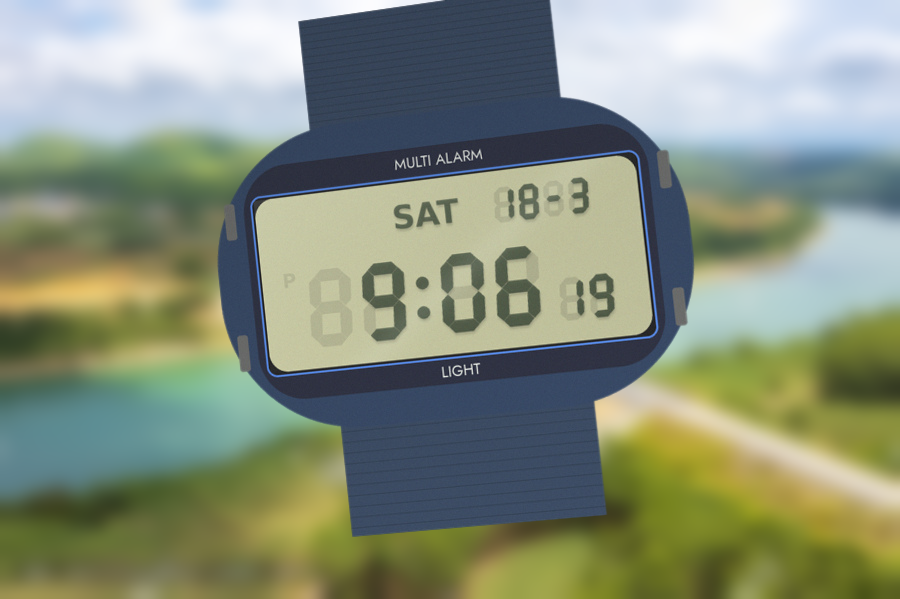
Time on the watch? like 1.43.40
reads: 9.06.19
